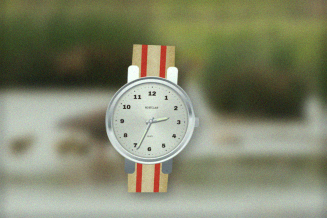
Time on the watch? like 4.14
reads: 2.34
